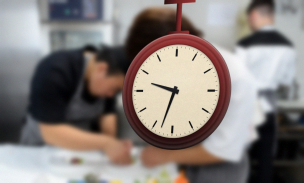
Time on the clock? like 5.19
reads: 9.33
